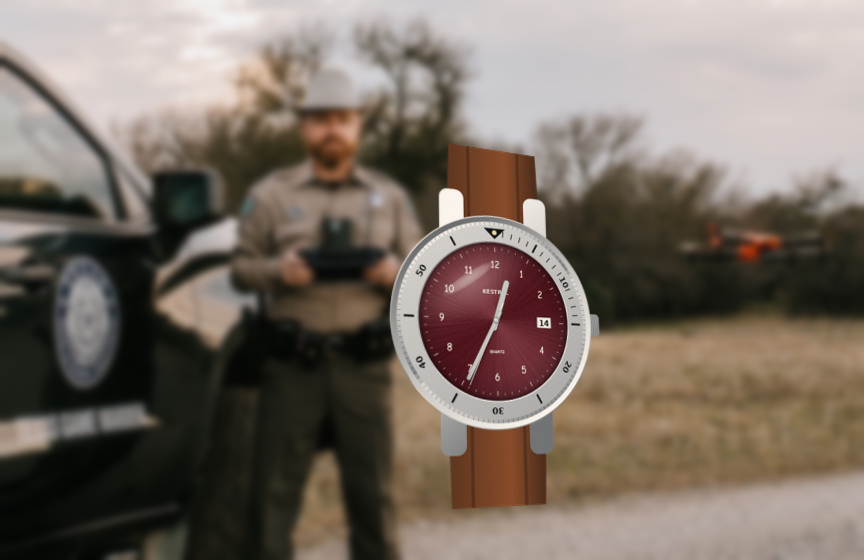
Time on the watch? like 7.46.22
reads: 12.34.34
